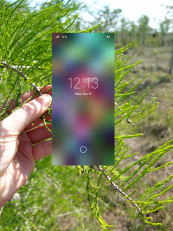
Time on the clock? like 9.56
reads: 12.13
